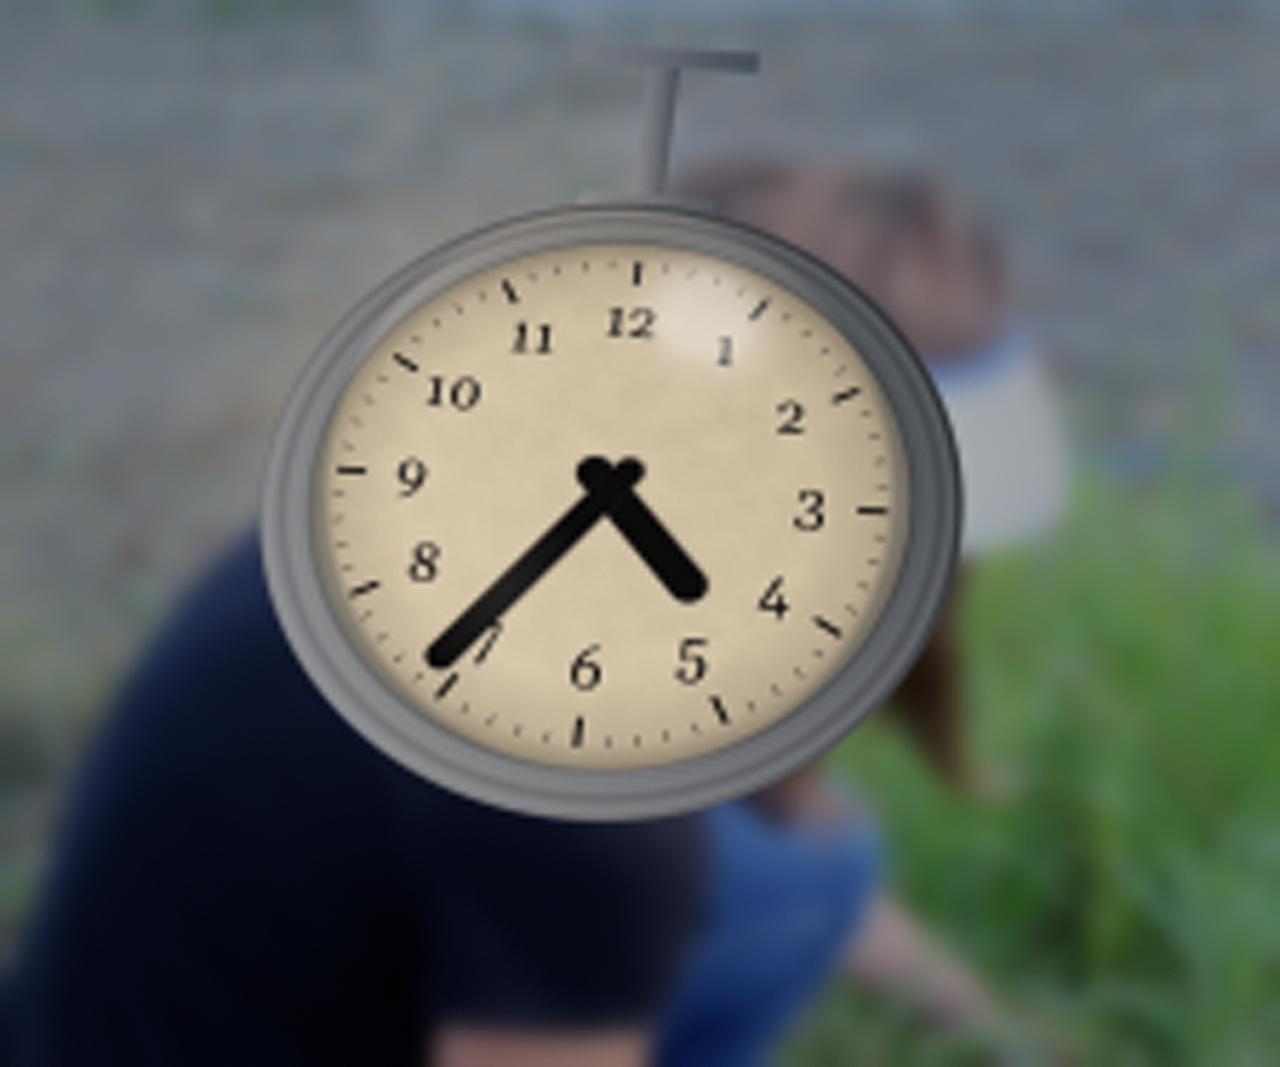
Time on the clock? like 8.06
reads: 4.36
